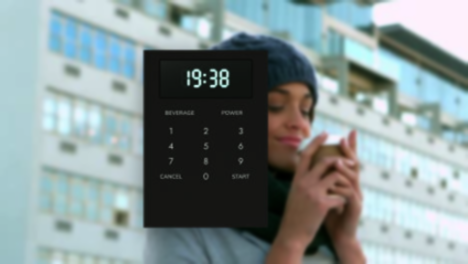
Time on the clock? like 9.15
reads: 19.38
